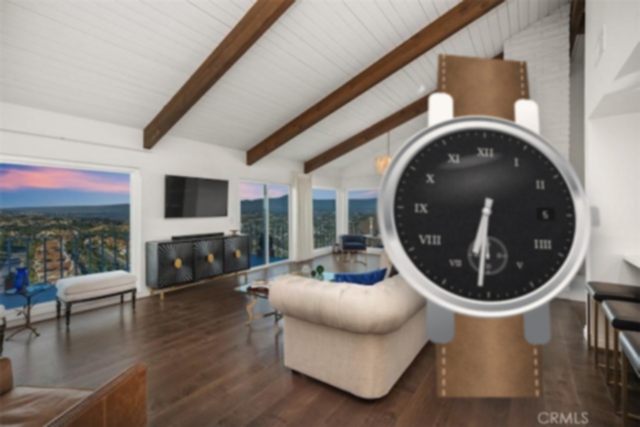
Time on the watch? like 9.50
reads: 6.31
